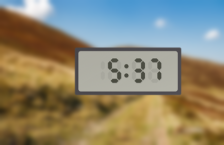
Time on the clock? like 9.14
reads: 5.37
